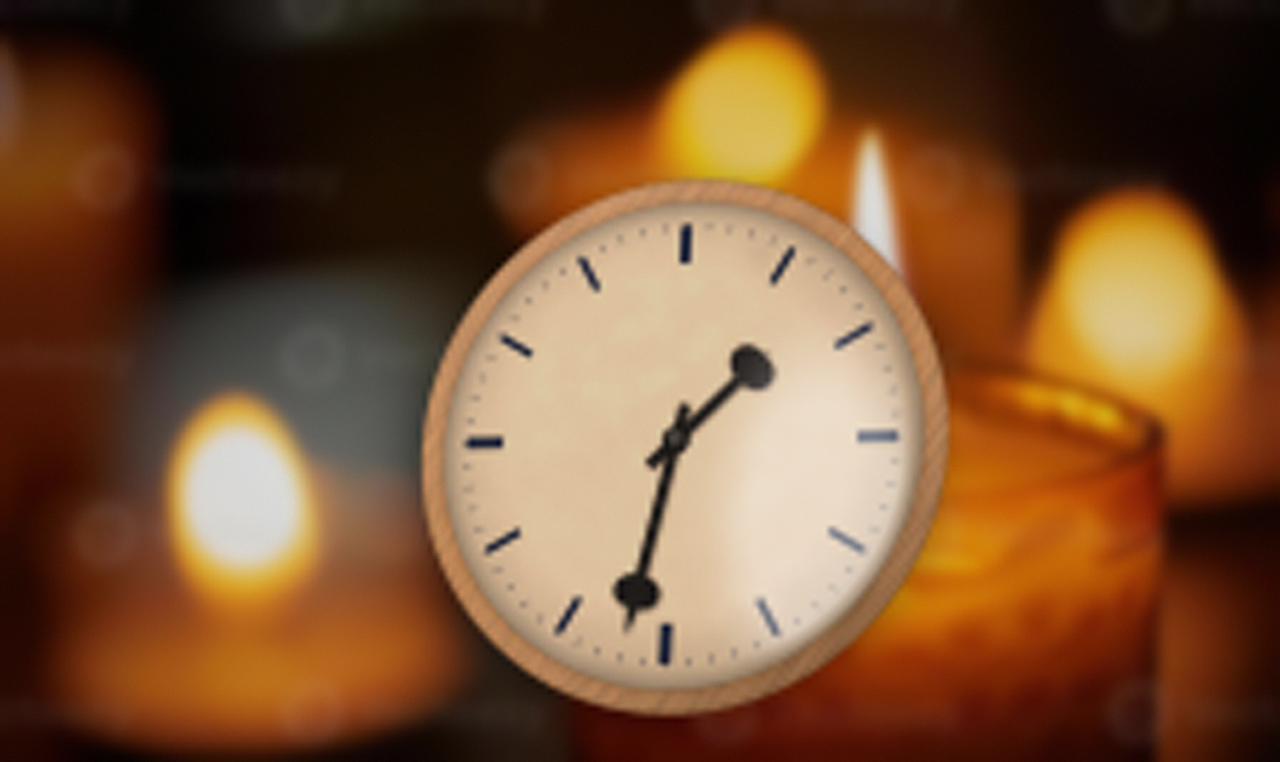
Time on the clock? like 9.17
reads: 1.32
